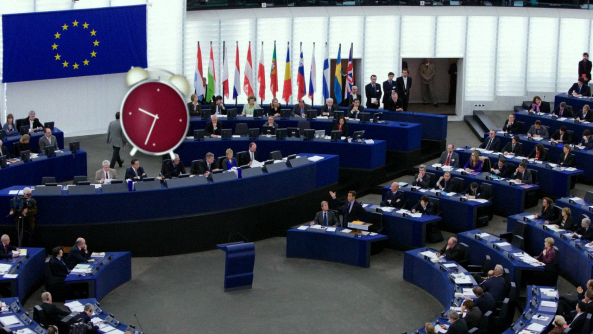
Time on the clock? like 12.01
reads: 9.33
